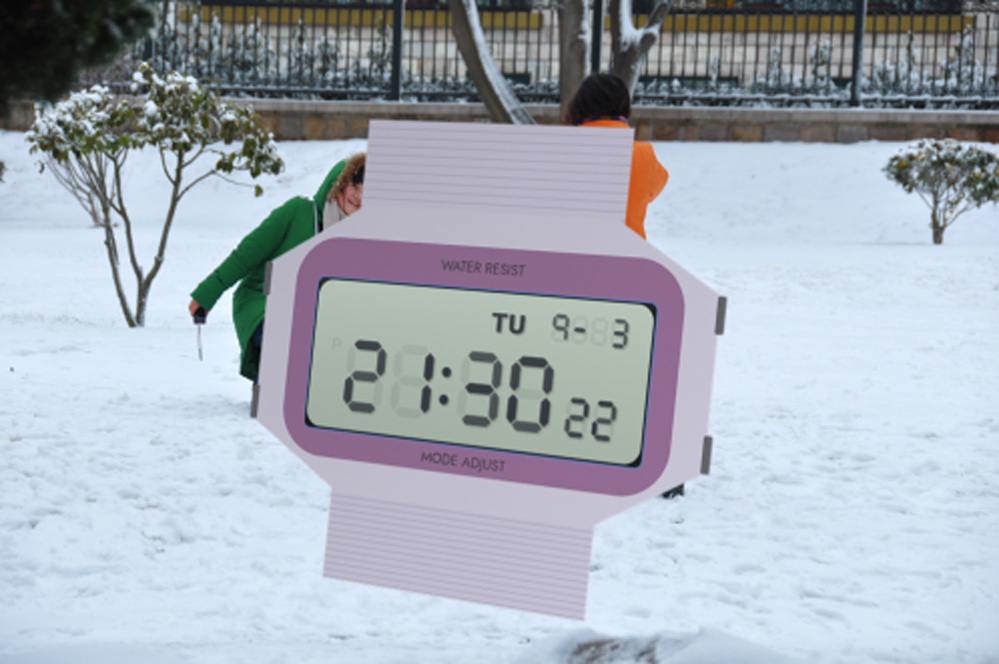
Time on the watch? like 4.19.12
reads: 21.30.22
